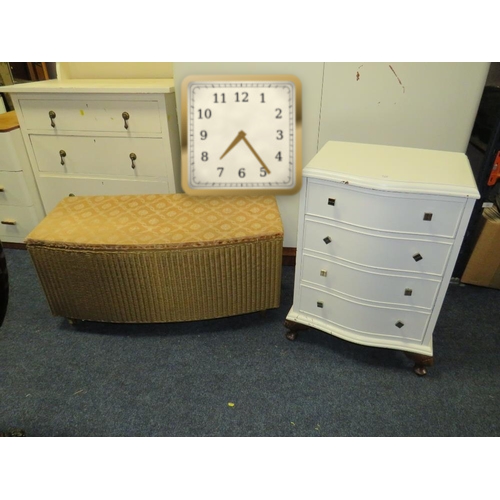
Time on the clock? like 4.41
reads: 7.24
